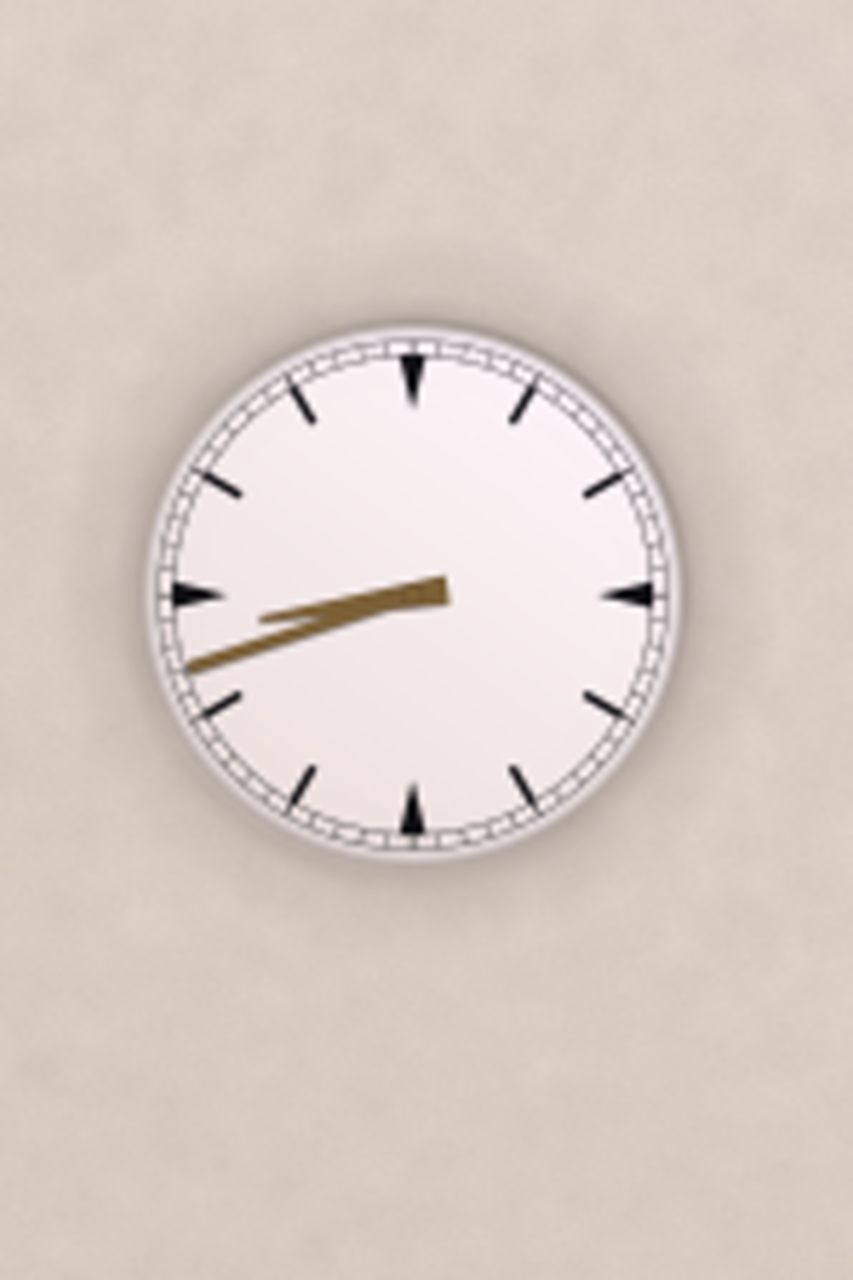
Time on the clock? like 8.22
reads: 8.42
